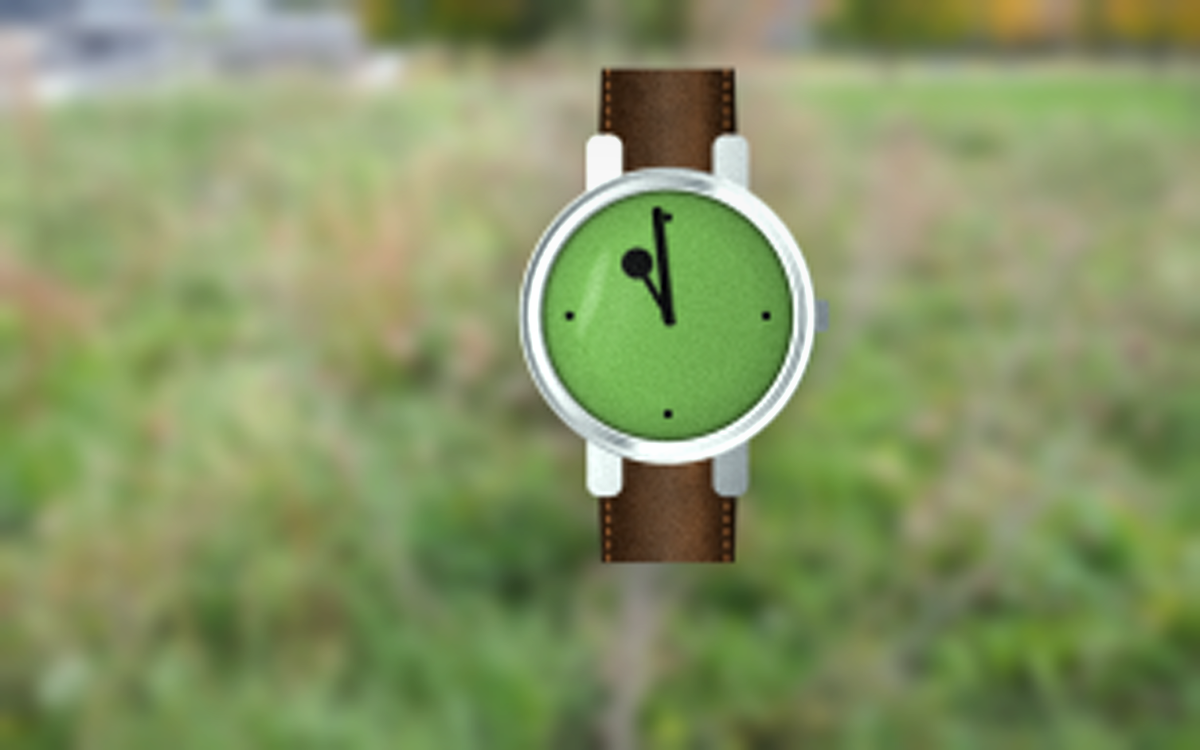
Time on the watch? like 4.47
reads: 10.59
